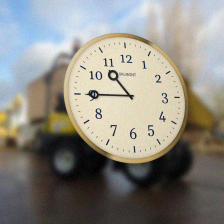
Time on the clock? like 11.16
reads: 10.45
